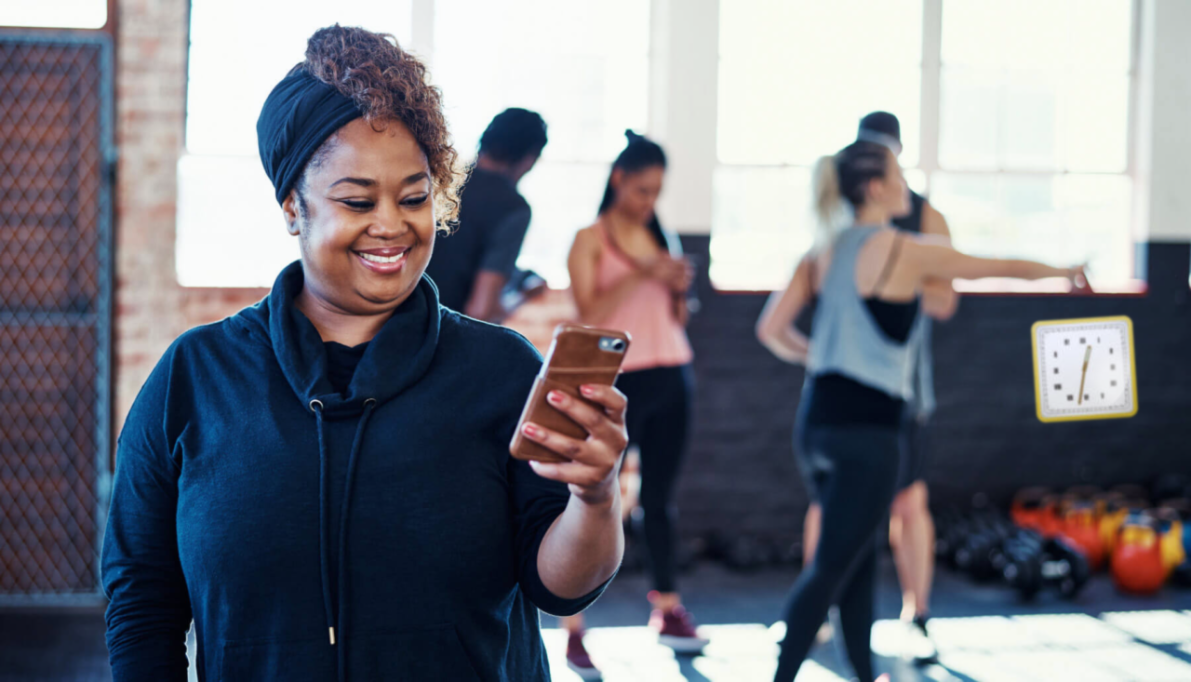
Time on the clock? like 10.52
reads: 12.32
